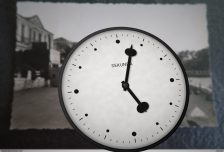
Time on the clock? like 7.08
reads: 5.03
